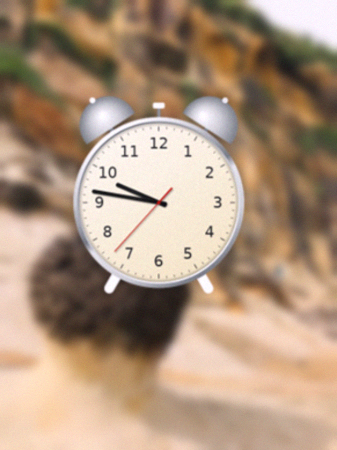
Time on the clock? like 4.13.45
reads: 9.46.37
